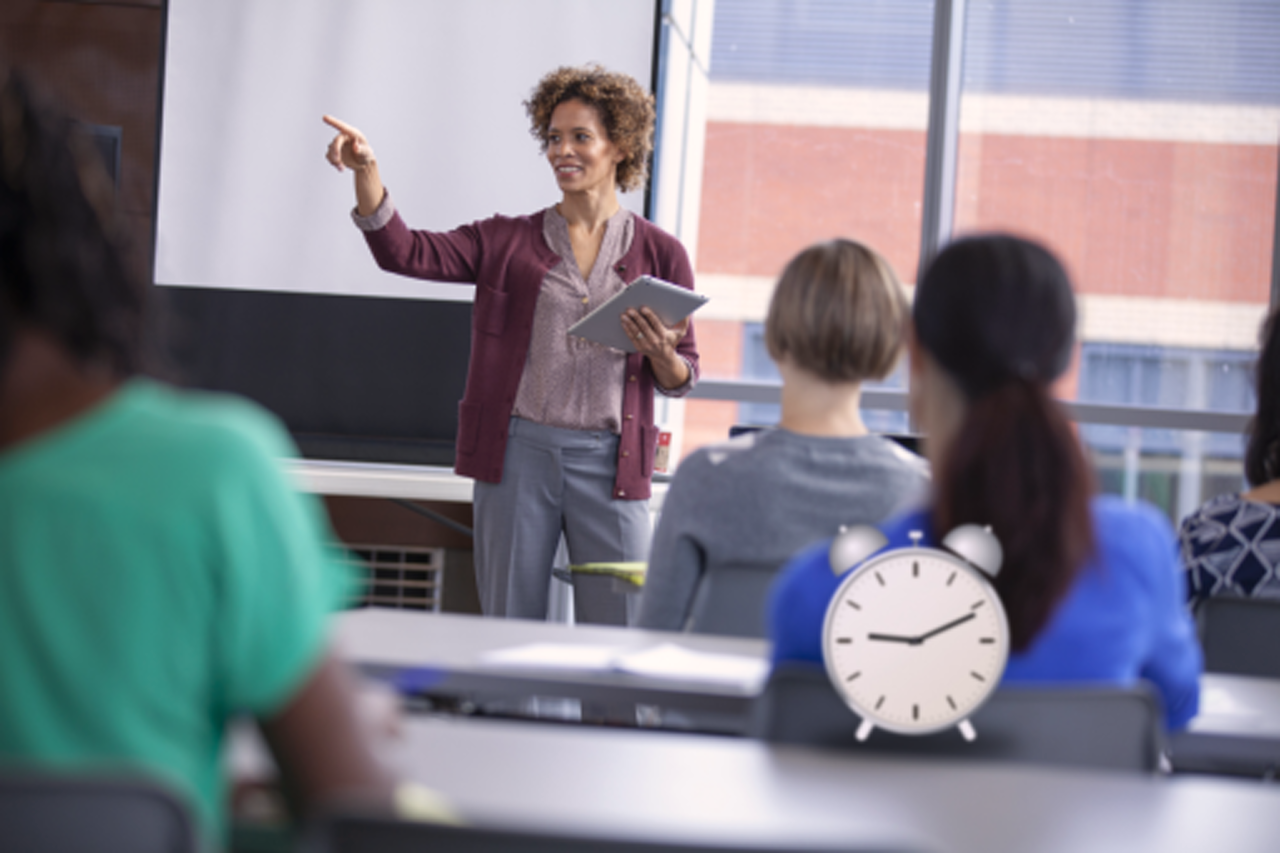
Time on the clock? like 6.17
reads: 9.11
